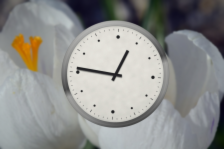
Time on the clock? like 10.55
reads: 12.46
